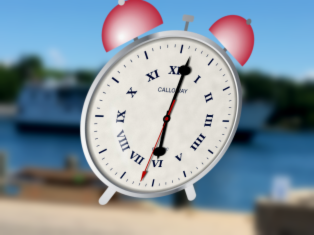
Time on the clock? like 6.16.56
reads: 6.01.32
